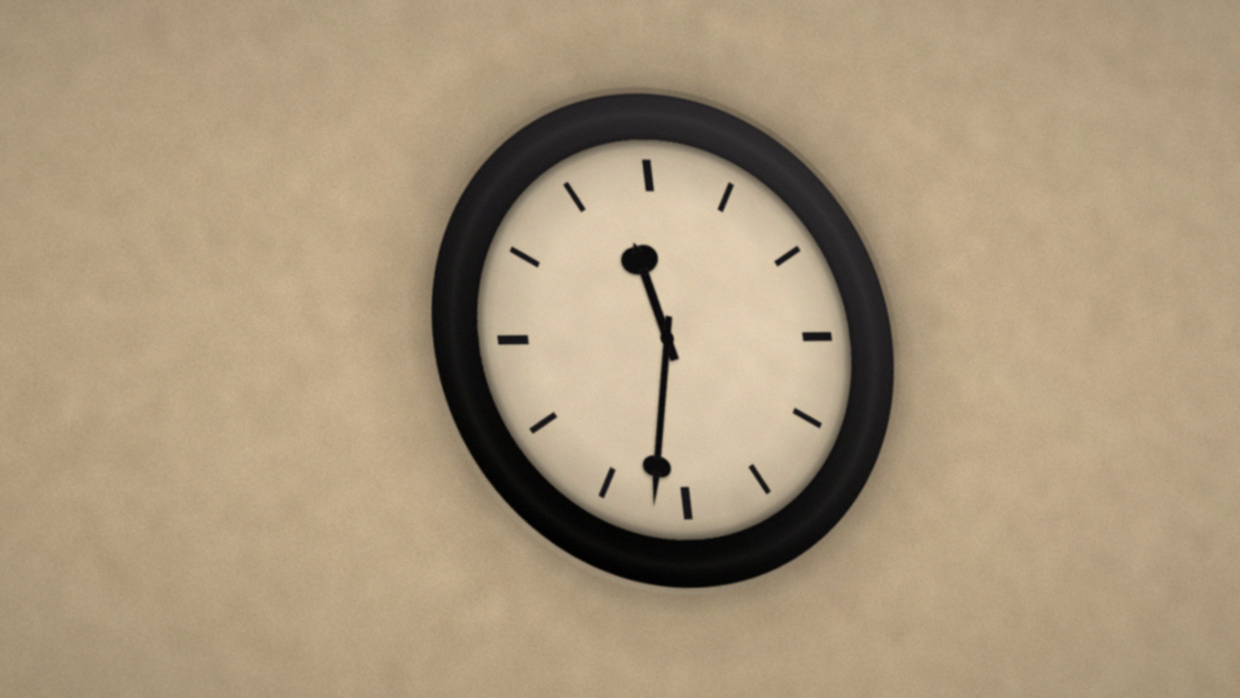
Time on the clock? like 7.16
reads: 11.32
